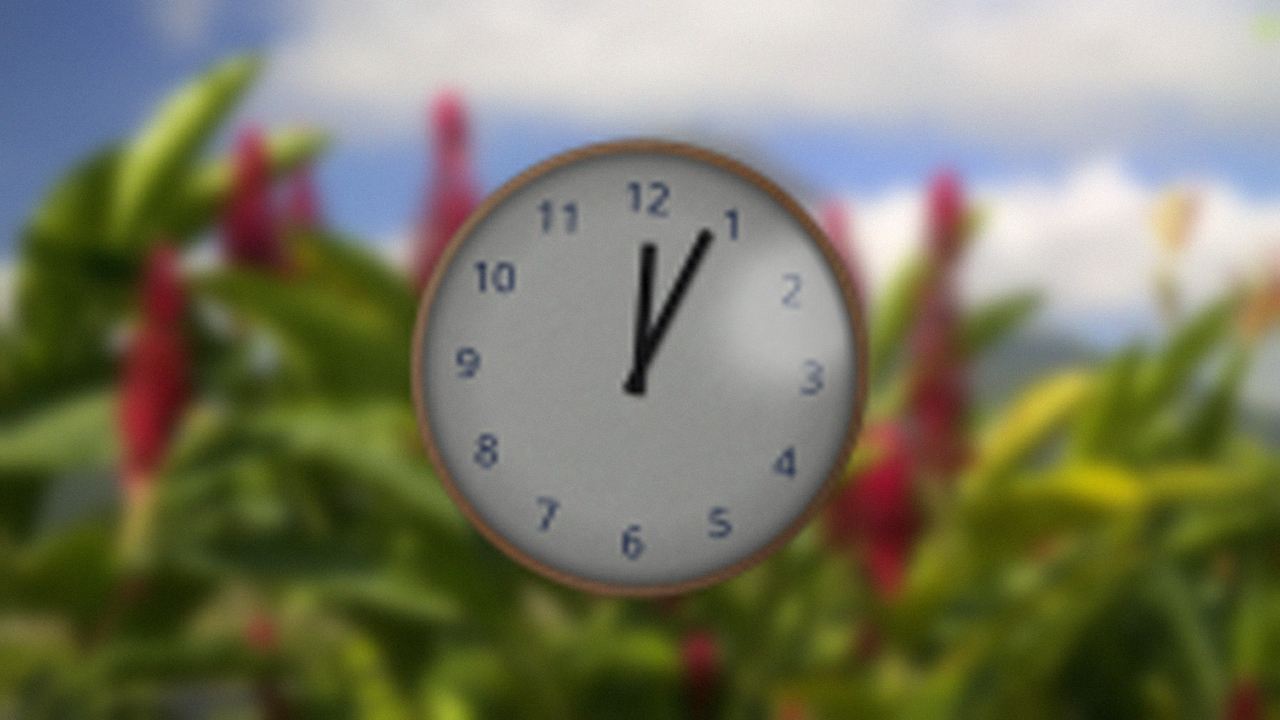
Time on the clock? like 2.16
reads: 12.04
